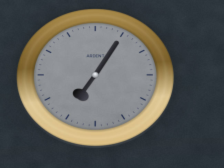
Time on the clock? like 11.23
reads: 7.05
